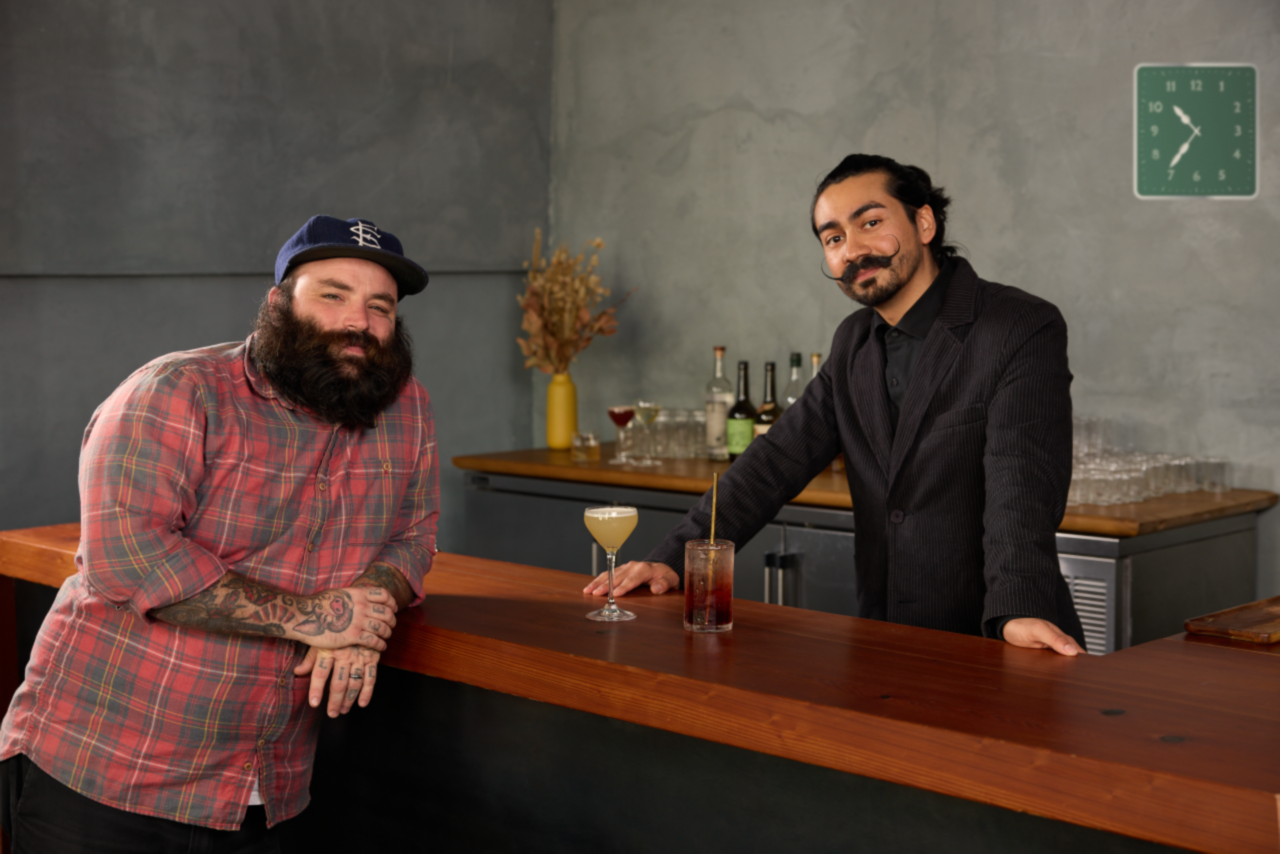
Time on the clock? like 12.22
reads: 10.36
